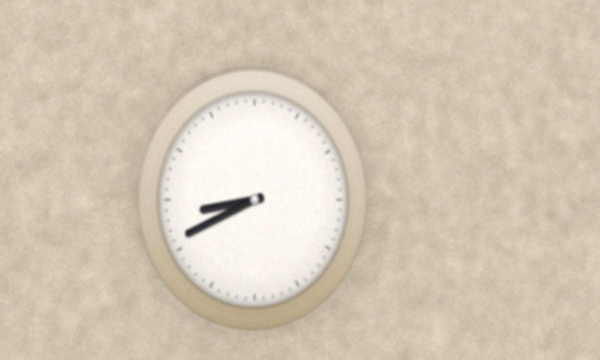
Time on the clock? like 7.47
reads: 8.41
